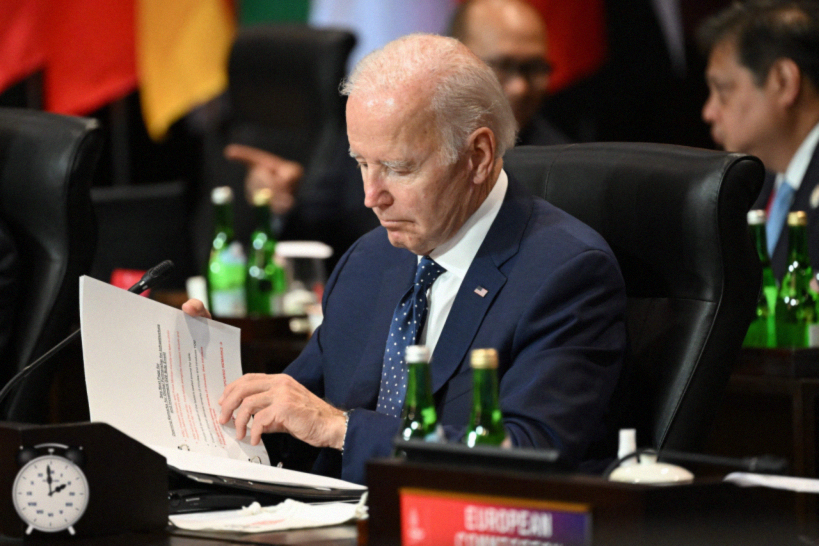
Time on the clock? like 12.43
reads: 1.59
